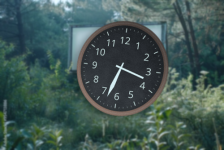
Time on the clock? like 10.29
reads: 3.33
